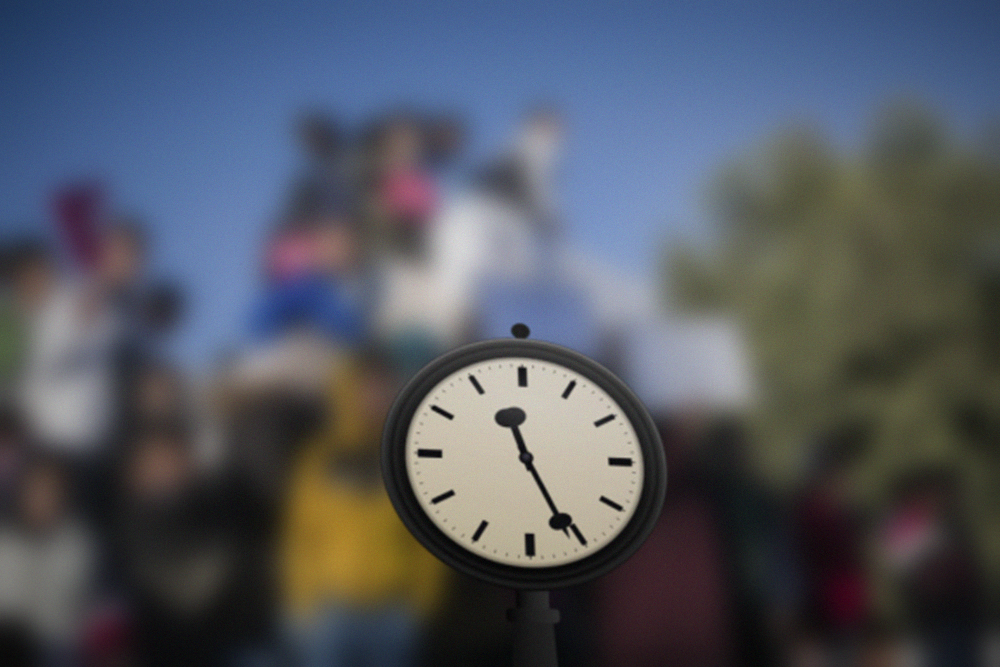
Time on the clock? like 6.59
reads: 11.26
